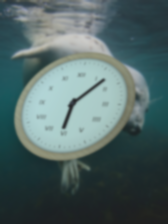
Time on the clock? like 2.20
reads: 6.07
